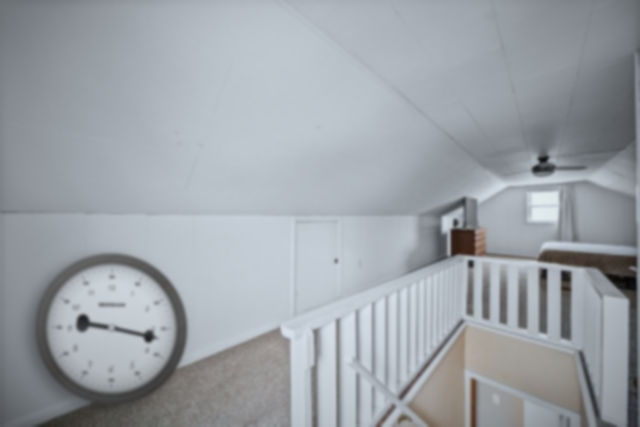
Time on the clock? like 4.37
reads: 9.17
